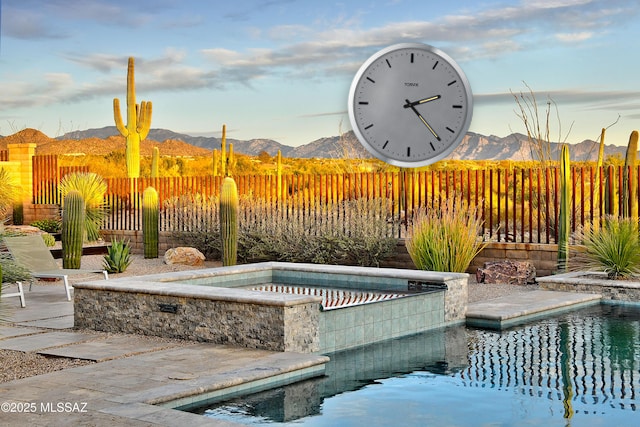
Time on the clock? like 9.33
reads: 2.23
